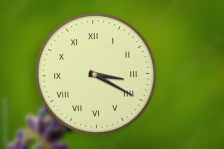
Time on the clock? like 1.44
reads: 3.20
